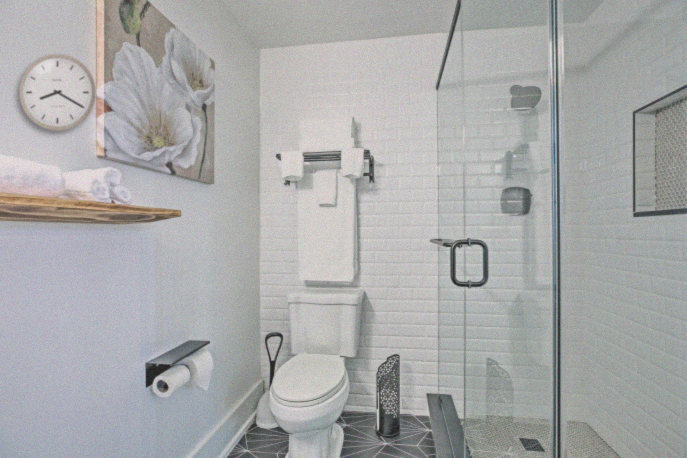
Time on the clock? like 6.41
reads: 8.20
